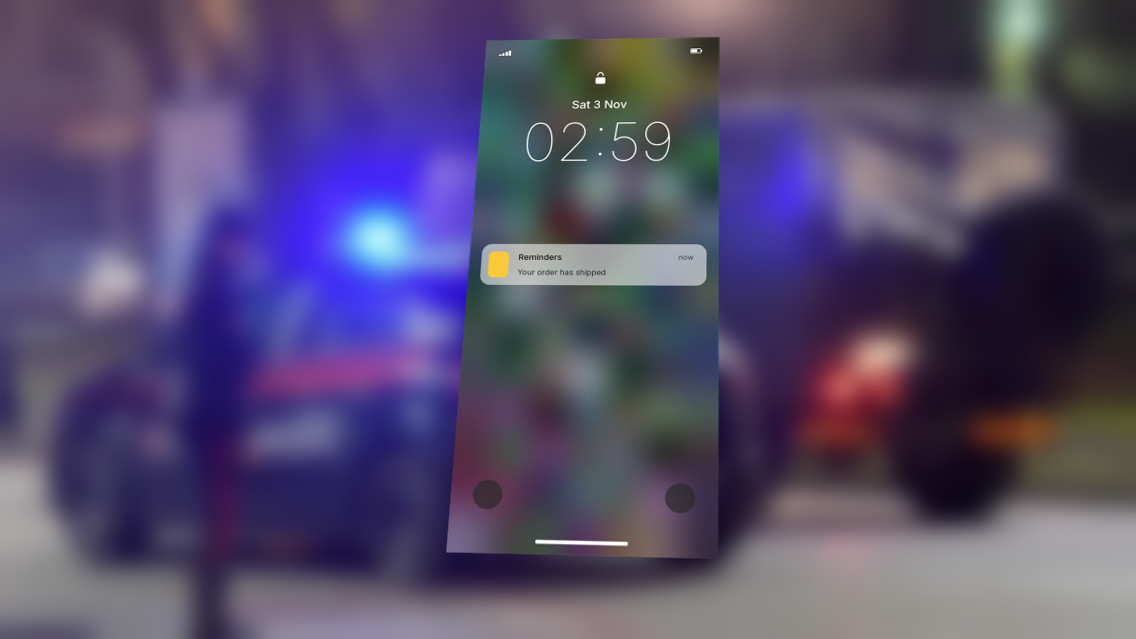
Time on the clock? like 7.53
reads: 2.59
